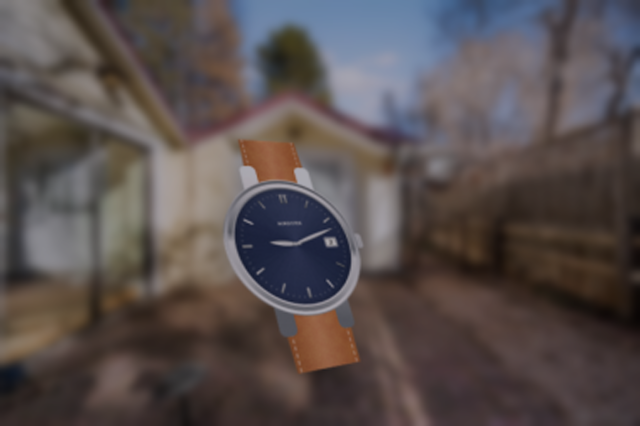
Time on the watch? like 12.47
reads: 9.12
